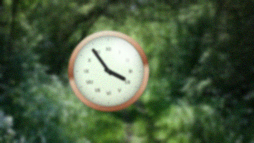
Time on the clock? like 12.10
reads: 3.54
